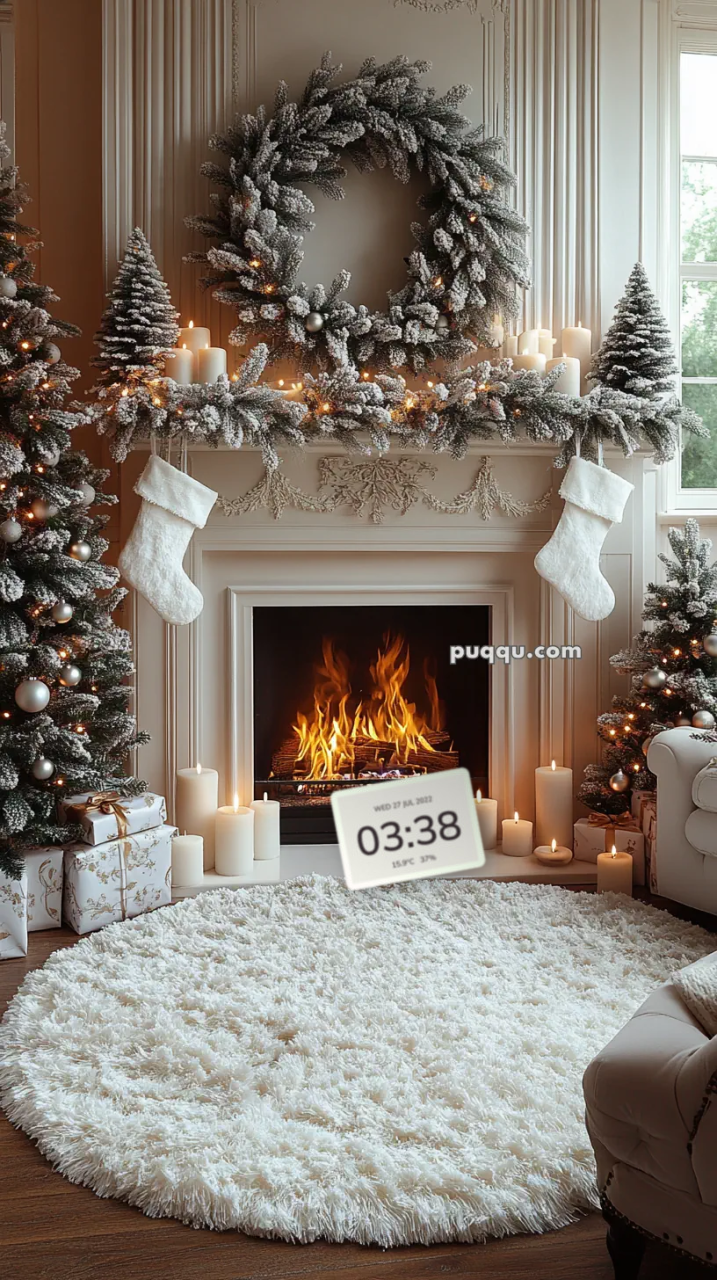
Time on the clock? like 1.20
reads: 3.38
